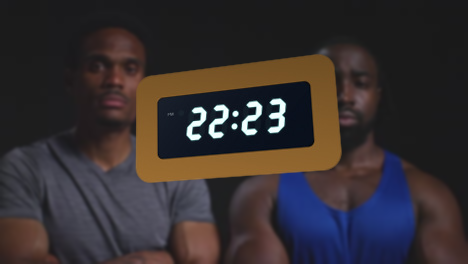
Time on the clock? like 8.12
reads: 22.23
